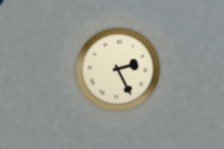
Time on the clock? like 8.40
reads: 2.25
